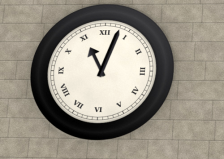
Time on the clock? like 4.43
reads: 11.03
